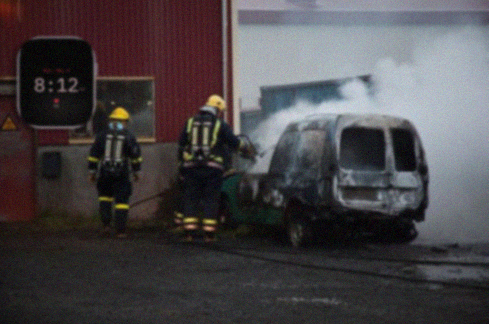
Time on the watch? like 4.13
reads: 8.12
